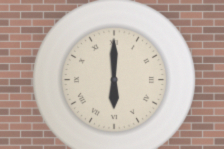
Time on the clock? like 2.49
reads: 6.00
